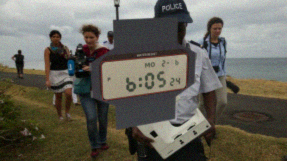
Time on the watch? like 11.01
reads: 6.05
